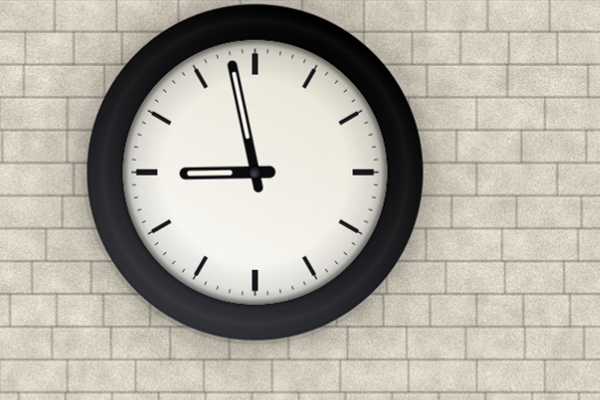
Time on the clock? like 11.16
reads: 8.58
